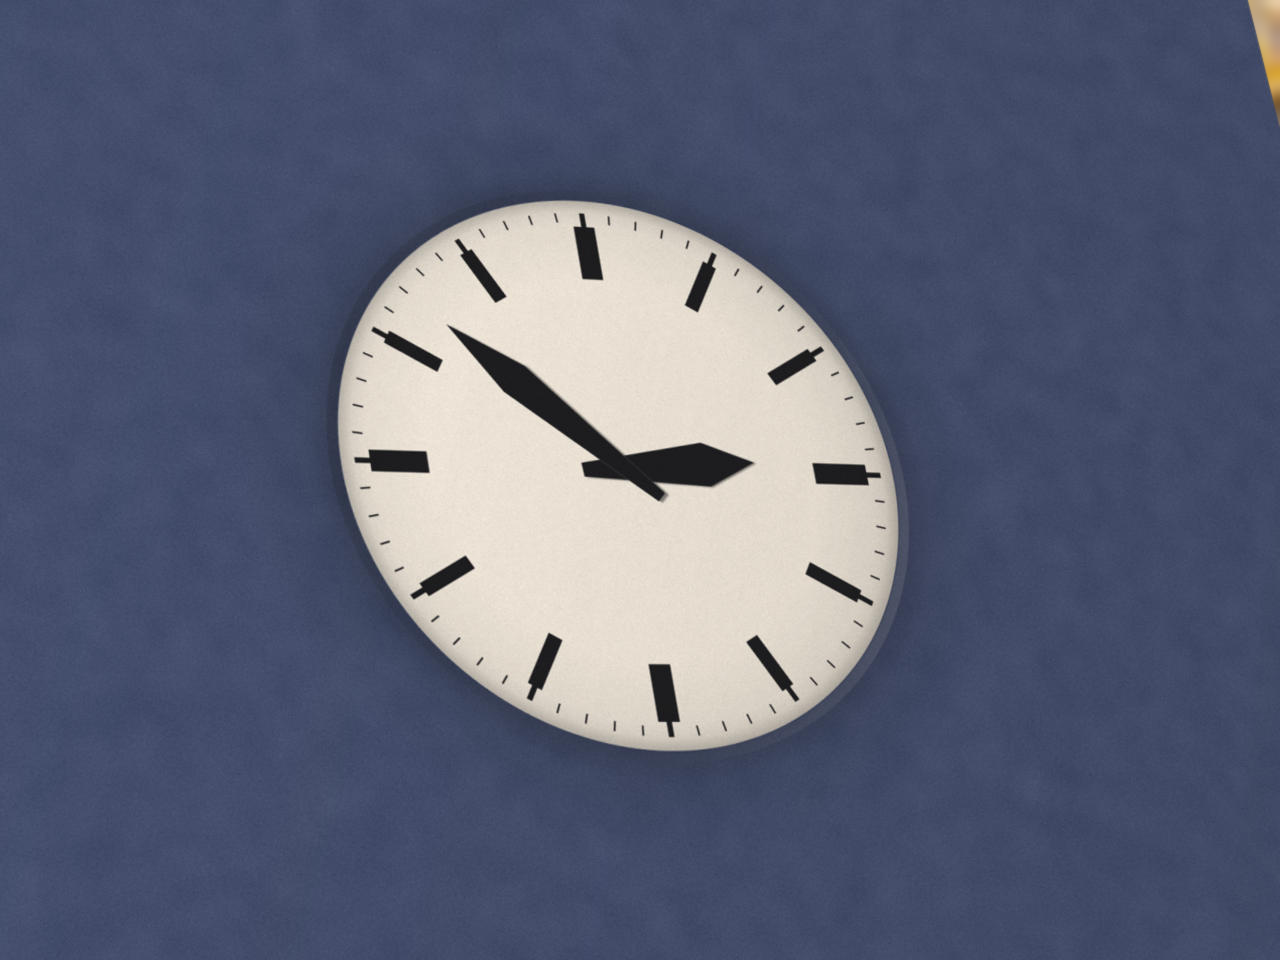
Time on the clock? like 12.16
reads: 2.52
